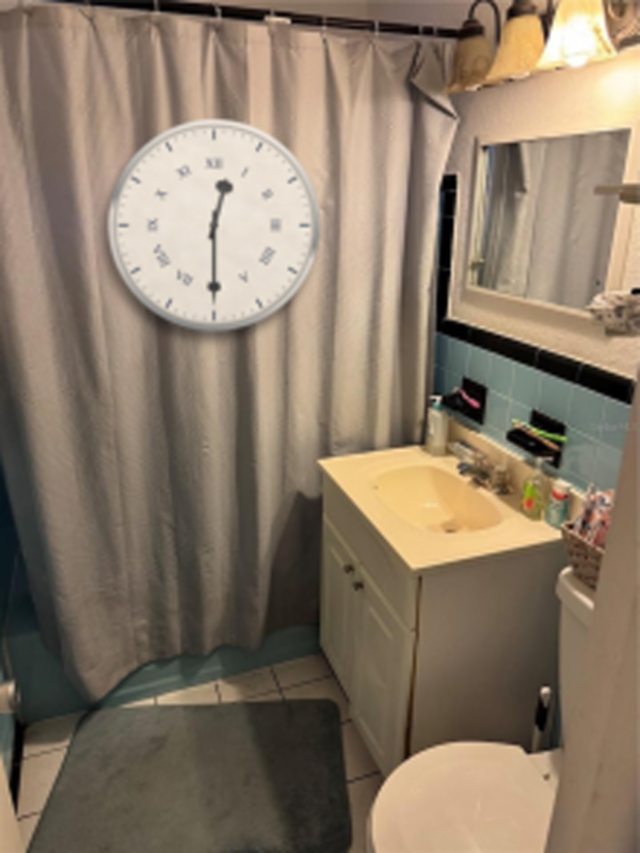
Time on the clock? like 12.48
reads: 12.30
